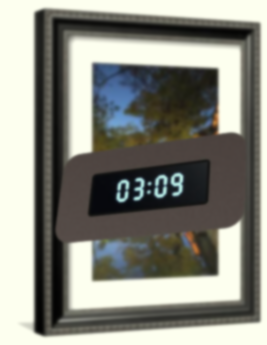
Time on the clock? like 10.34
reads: 3.09
